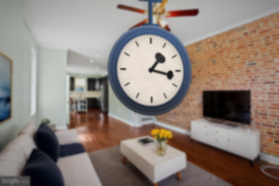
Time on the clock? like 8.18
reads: 1.17
